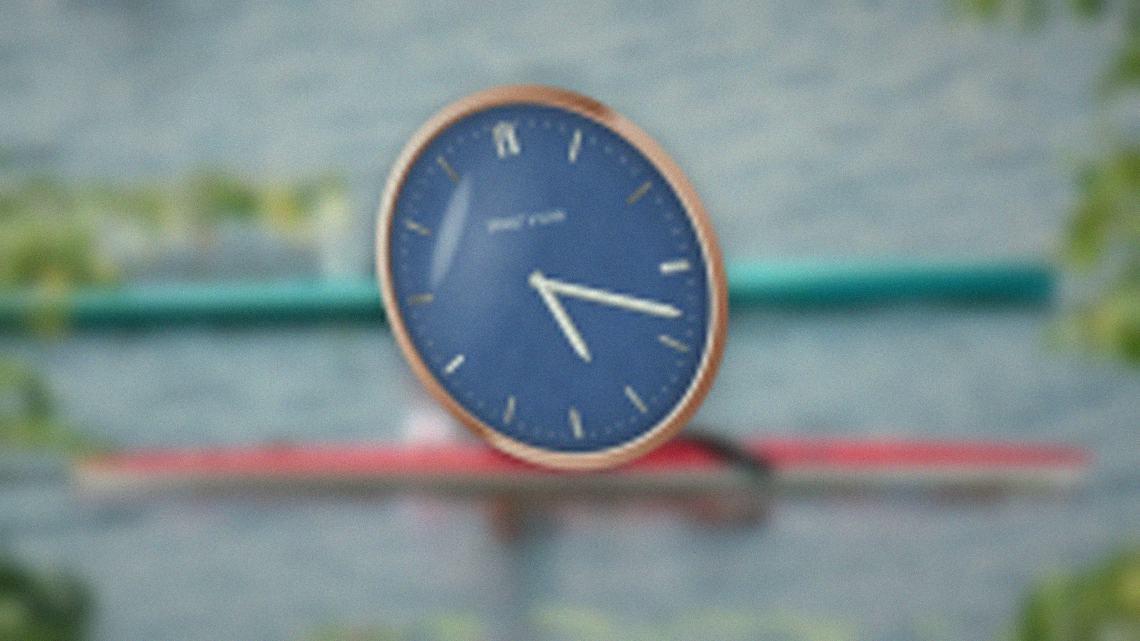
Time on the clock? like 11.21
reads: 5.18
